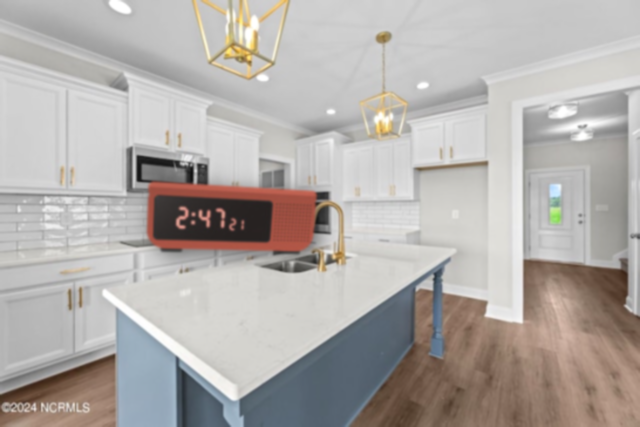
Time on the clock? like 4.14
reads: 2.47
